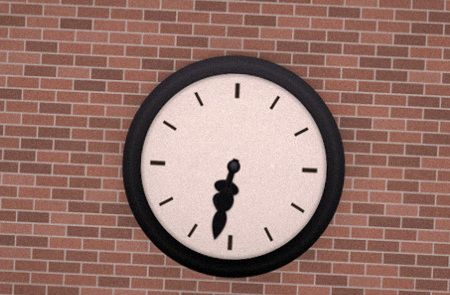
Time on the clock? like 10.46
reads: 6.32
